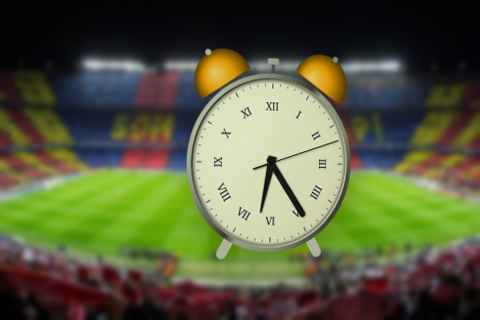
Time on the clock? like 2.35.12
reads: 6.24.12
